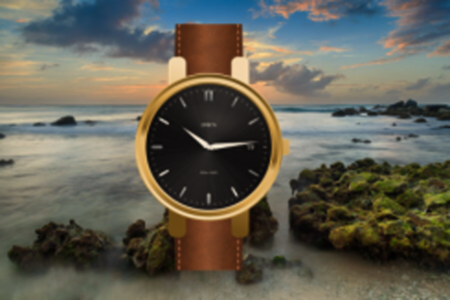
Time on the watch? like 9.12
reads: 10.14
